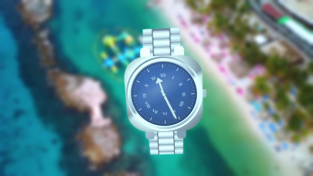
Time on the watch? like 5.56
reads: 11.26
